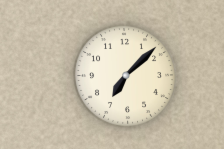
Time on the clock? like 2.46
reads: 7.08
